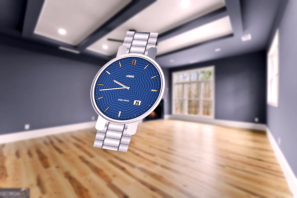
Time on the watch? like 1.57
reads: 9.43
